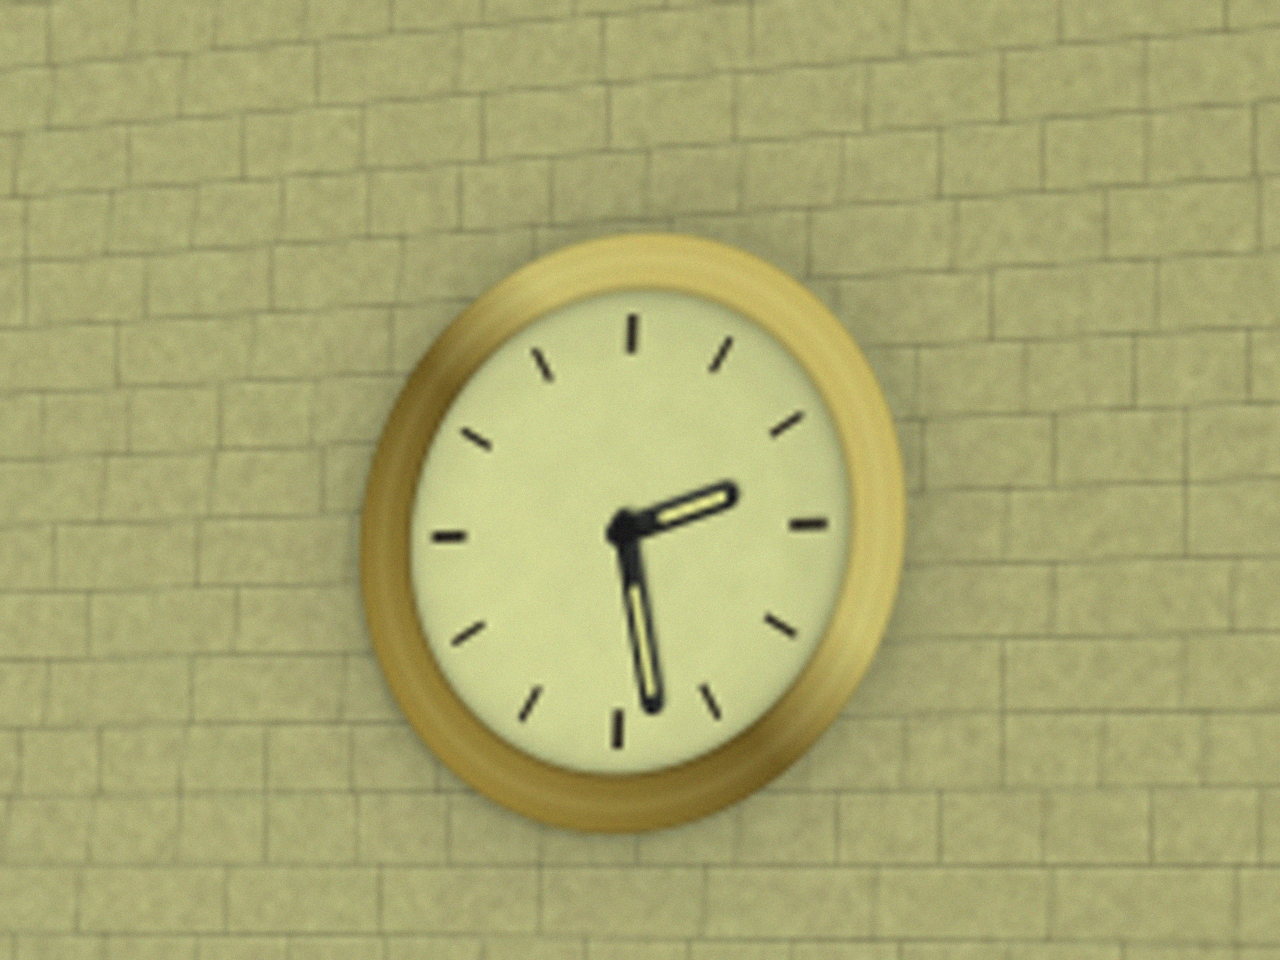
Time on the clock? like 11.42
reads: 2.28
